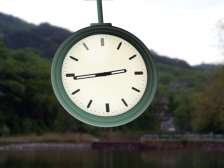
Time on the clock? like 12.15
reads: 2.44
